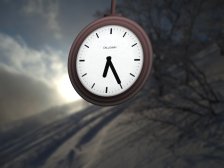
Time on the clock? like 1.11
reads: 6.25
